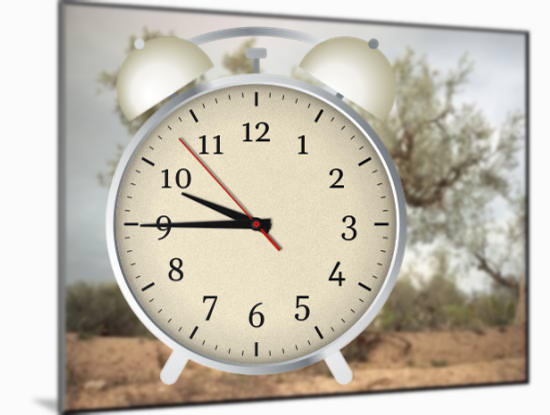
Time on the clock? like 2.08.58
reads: 9.44.53
